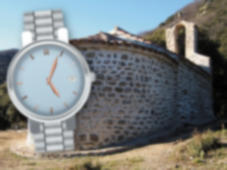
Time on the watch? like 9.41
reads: 5.04
